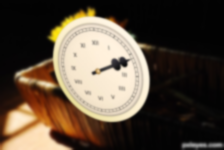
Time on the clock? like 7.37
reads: 2.11
